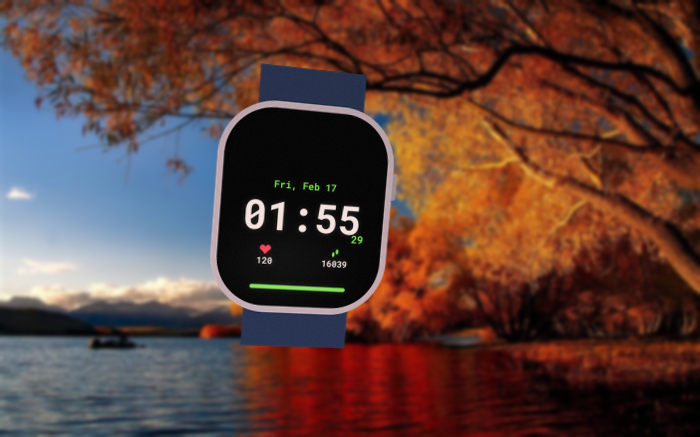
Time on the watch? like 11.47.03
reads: 1.55.29
